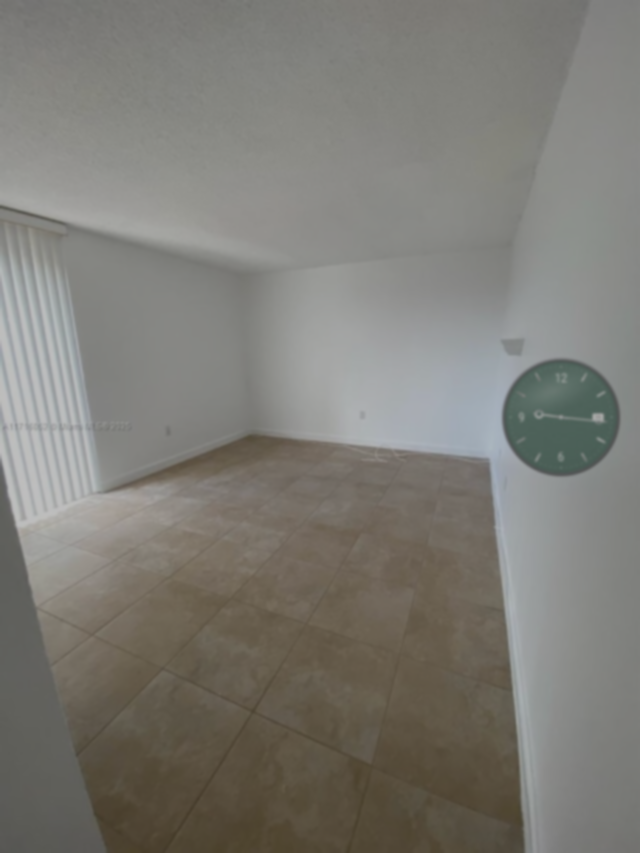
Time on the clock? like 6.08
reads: 9.16
